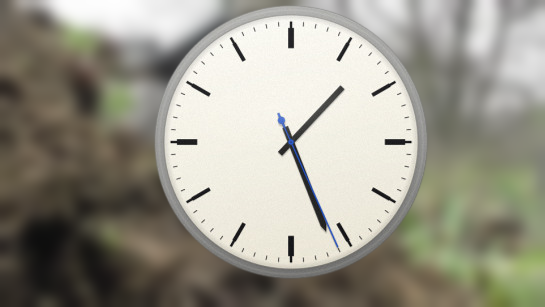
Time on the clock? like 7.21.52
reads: 1.26.26
